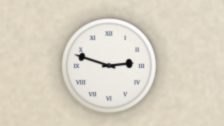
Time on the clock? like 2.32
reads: 2.48
